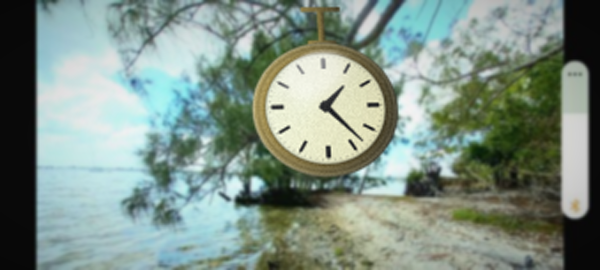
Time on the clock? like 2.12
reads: 1.23
